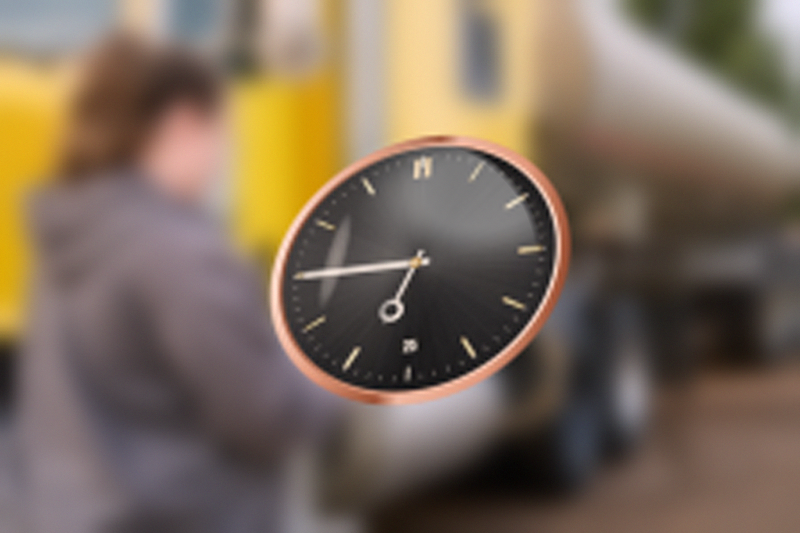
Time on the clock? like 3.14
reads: 6.45
